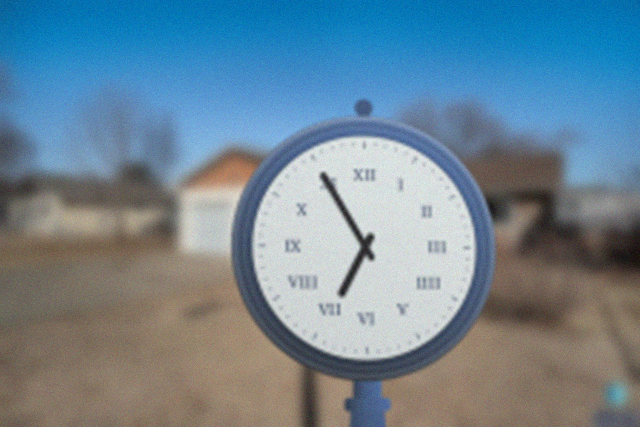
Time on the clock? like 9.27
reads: 6.55
